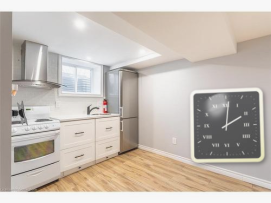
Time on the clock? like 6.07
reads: 2.01
